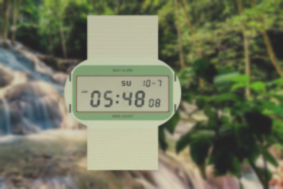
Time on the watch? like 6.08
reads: 5.48
